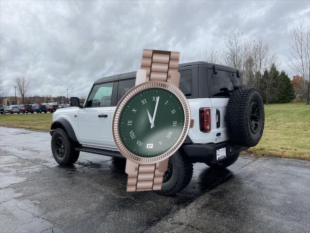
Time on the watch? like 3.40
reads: 11.01
